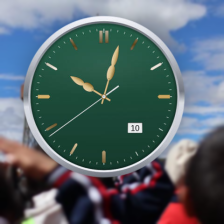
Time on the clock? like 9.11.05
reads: 10.02.39
